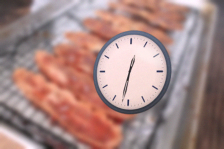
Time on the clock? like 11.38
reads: 12.32
